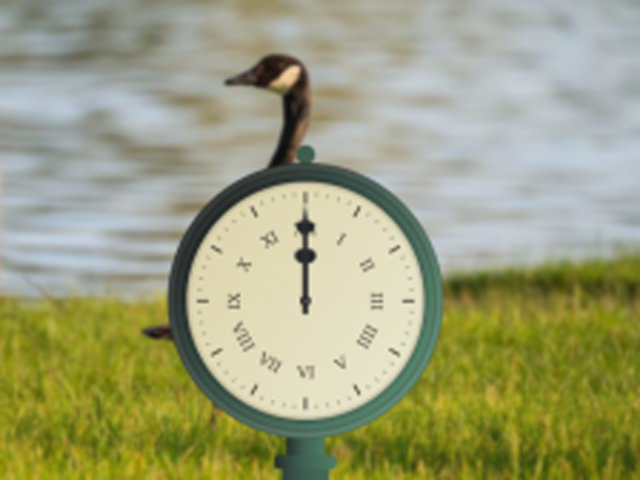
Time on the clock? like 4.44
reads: 12.00
